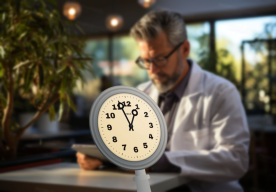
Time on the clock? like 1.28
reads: 12.57
